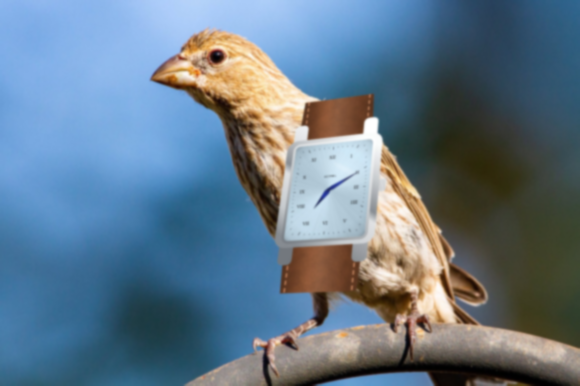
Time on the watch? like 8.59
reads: 7.10
